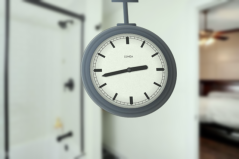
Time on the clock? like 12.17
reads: 2.43
